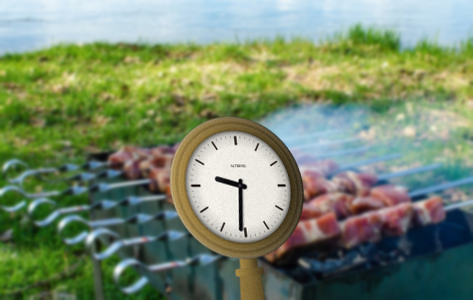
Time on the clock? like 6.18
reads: 9.31
